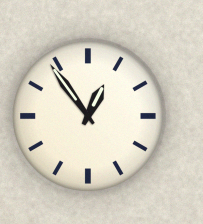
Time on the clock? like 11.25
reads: 12.54
